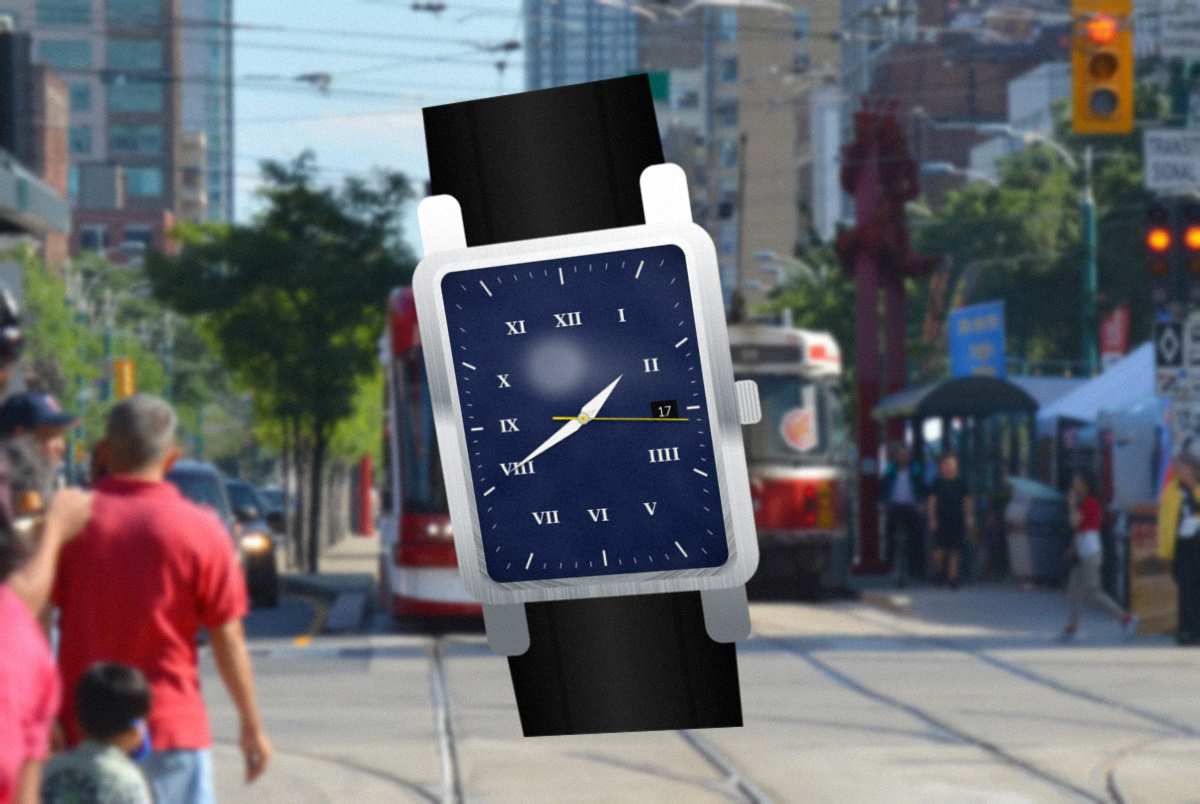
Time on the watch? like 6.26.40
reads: 1.40.16
